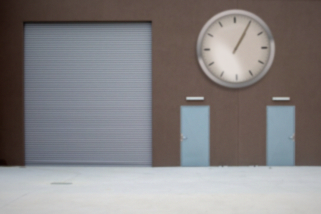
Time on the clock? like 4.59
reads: 1.05
